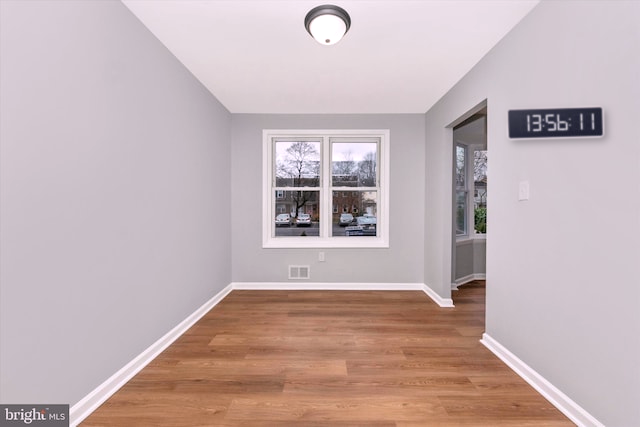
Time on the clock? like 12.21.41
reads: 13.56.11
